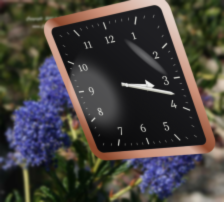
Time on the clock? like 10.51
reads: 3.18
